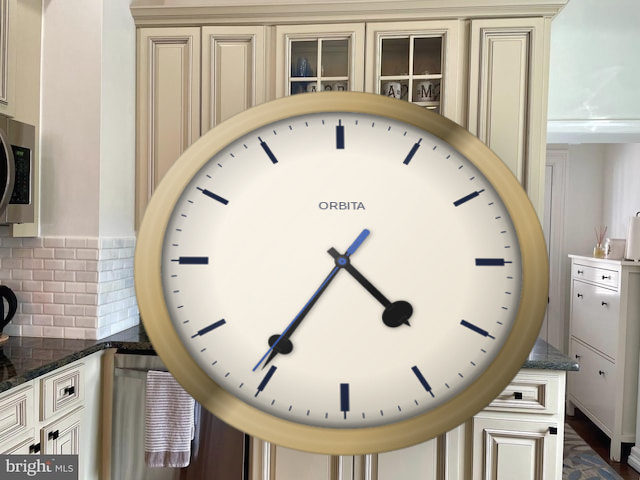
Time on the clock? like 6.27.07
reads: 4.35.36
